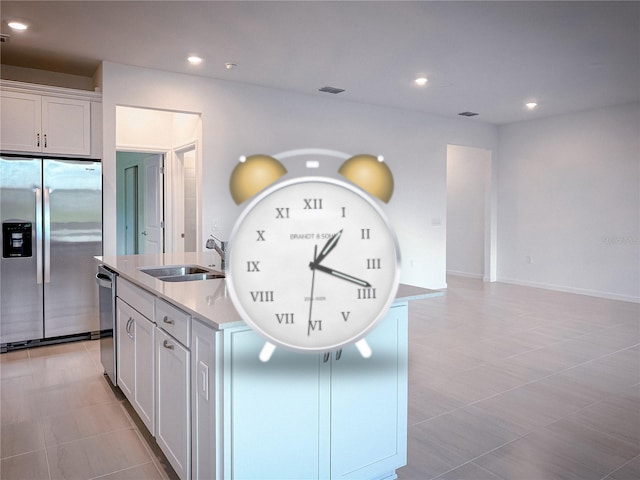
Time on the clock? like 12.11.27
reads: 1.18.31
